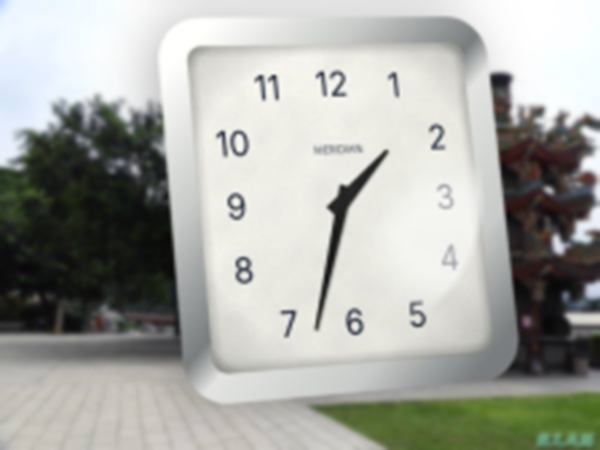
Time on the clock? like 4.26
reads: 1.33
